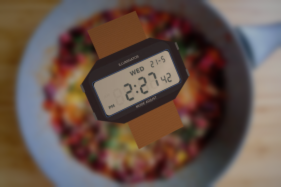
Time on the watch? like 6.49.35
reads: 2.27.42
